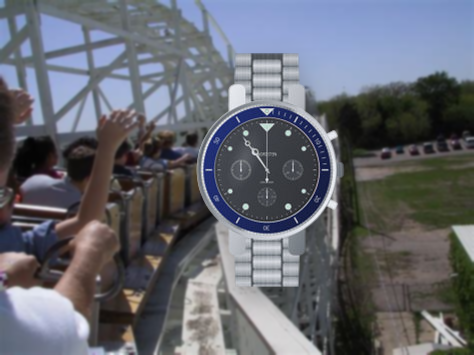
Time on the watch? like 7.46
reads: 10.54
